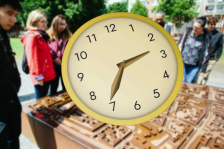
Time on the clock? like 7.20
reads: 2.36
